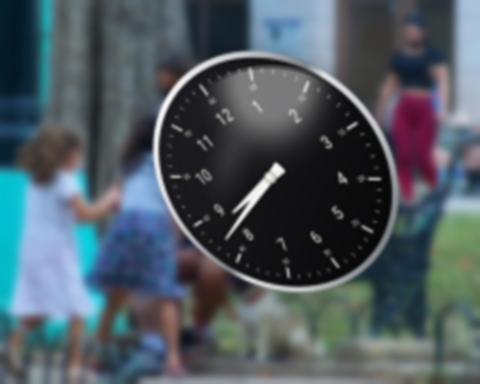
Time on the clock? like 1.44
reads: 8.42
